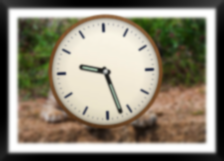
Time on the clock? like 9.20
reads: 9.27
